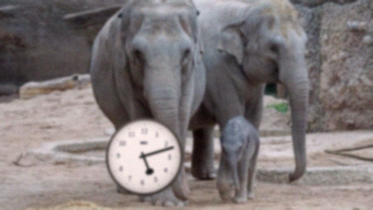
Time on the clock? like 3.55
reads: 5.12
